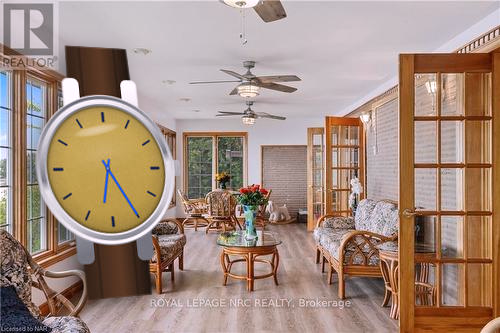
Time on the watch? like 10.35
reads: 6.25
